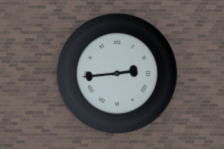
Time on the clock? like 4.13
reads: 2.44
